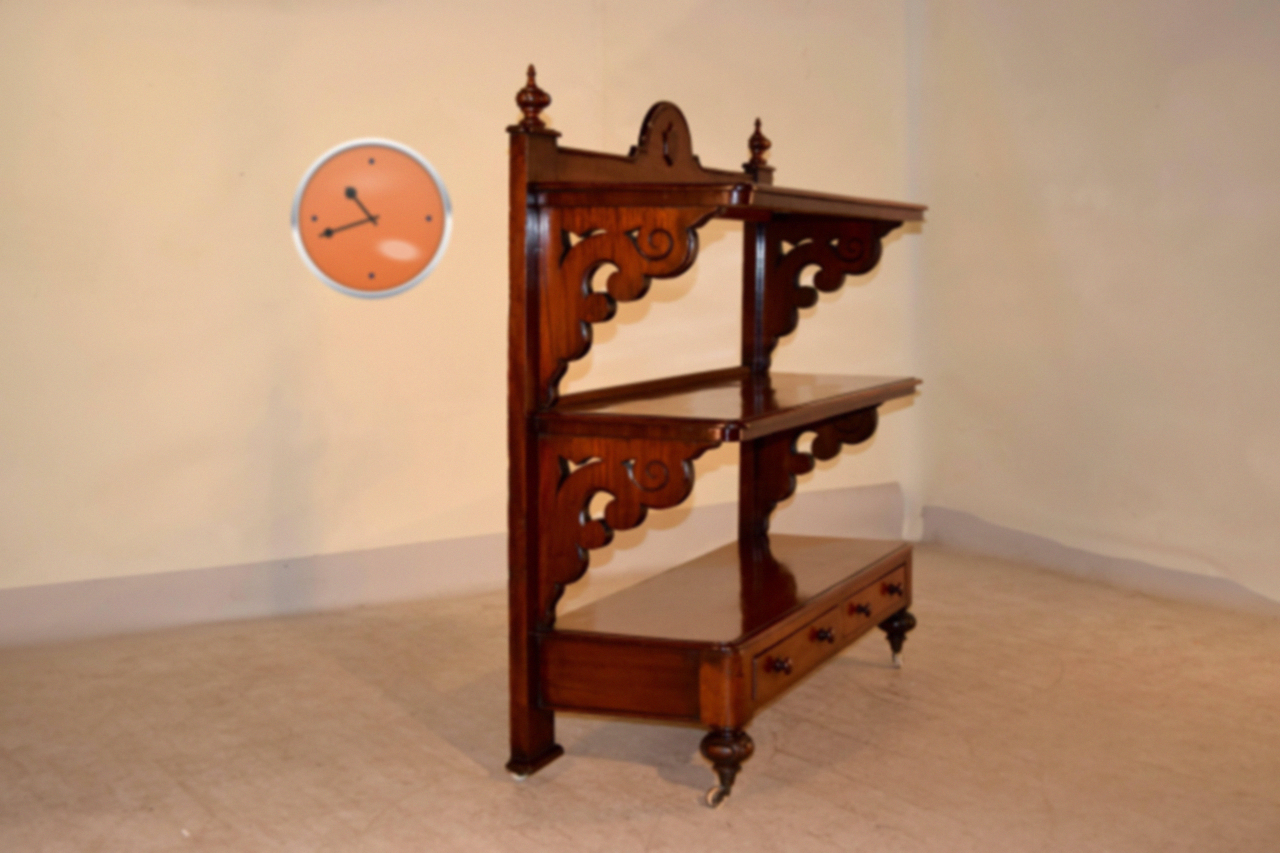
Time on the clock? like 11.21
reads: 10.42
